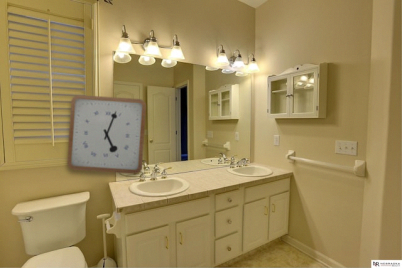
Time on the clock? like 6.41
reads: 5.03
